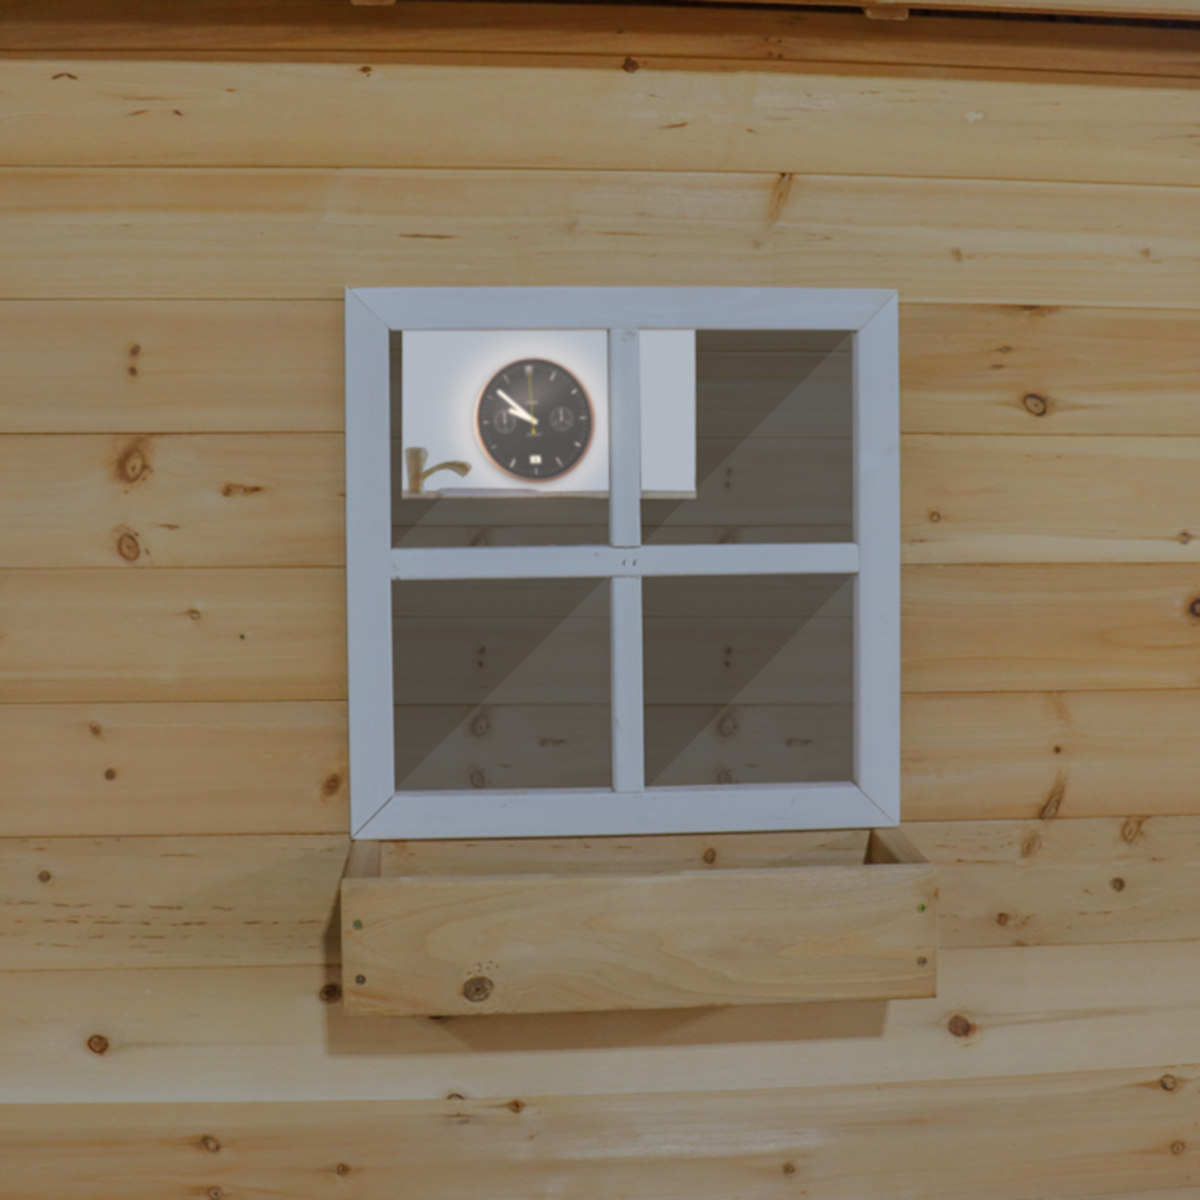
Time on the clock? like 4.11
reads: 9.52
